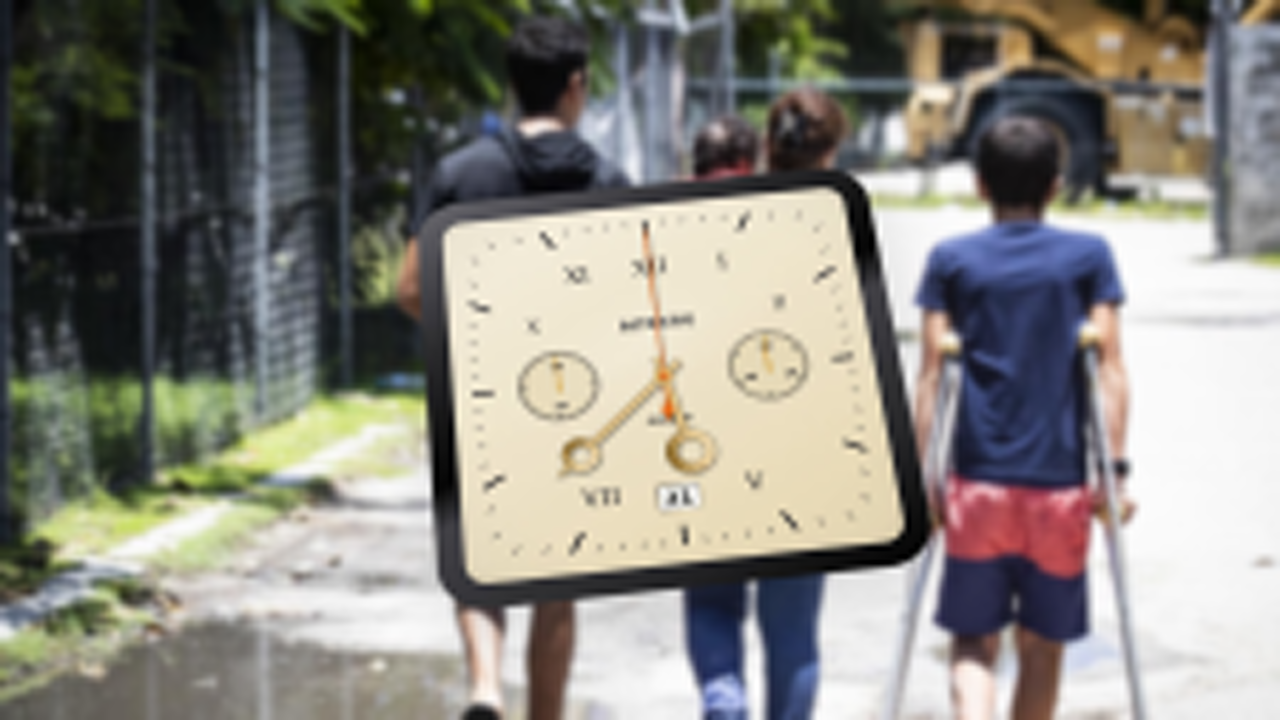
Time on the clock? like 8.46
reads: 5.38
